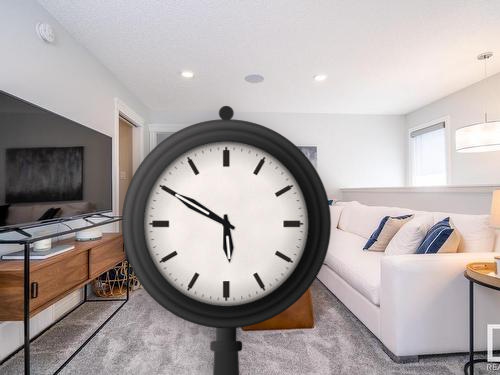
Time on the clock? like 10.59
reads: 5.50
